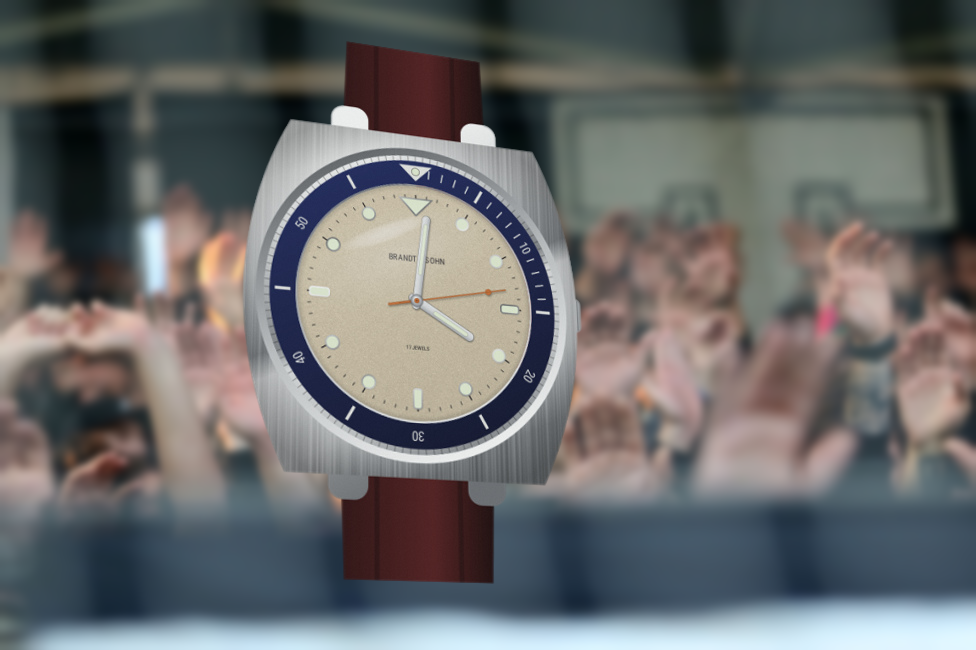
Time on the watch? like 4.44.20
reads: 4.01.13
